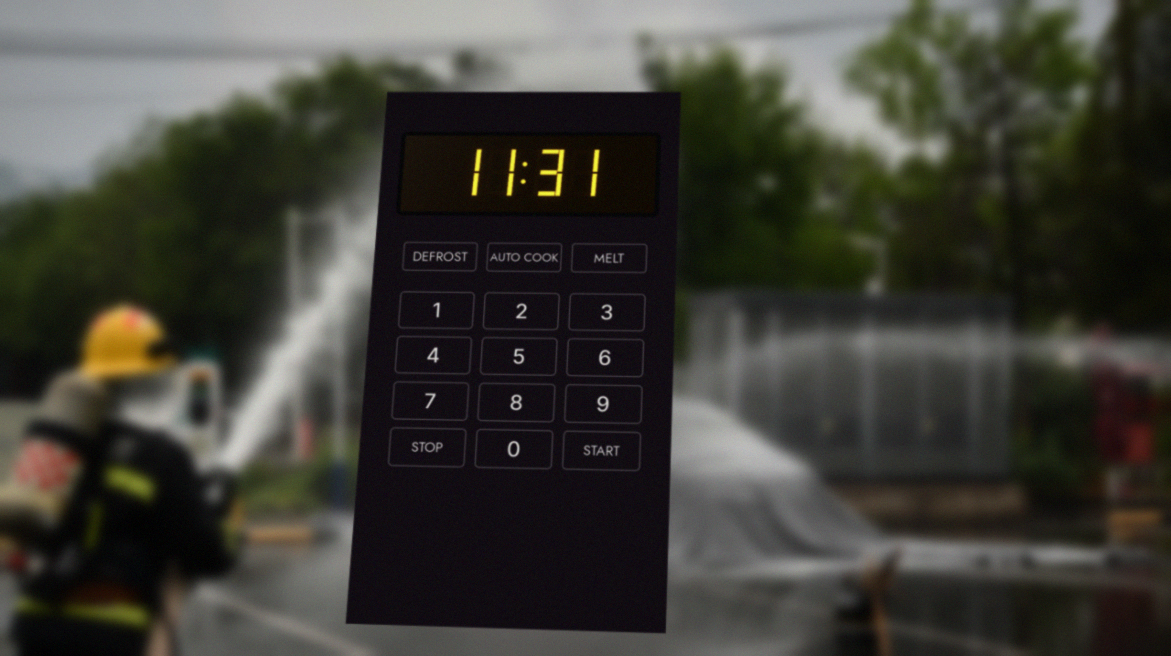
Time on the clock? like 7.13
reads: 11.31
